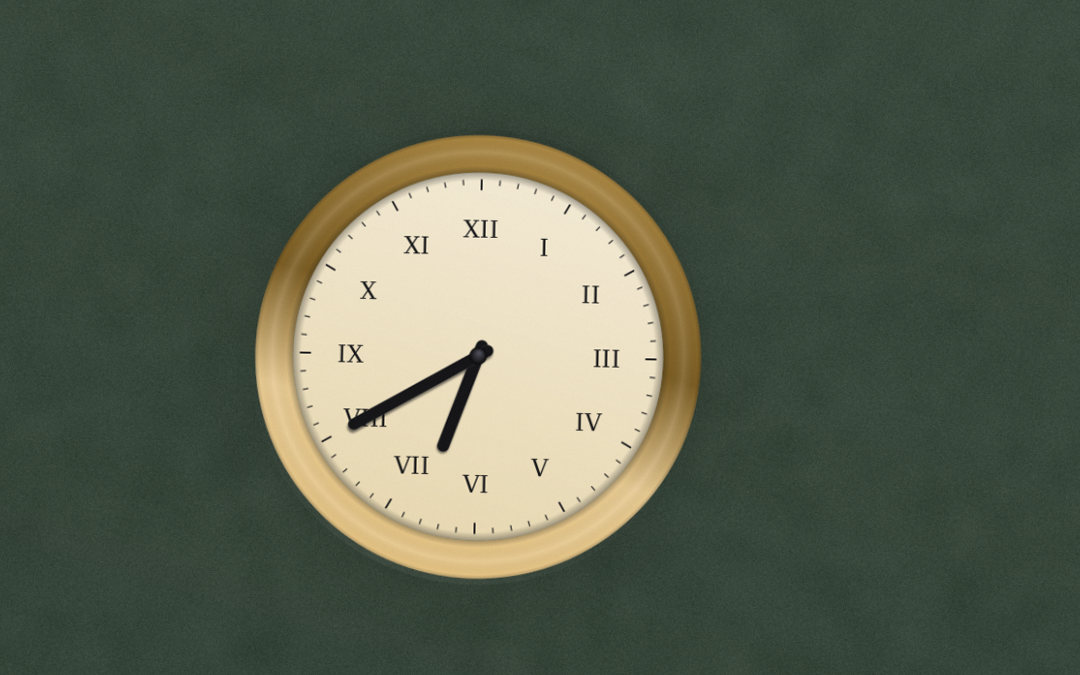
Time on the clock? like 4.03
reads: 6.40
